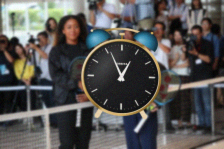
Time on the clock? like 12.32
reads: 12.56
